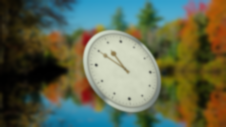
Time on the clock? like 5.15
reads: 10.50
